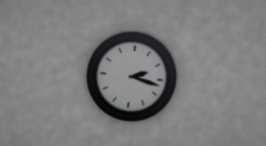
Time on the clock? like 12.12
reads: 2.17
